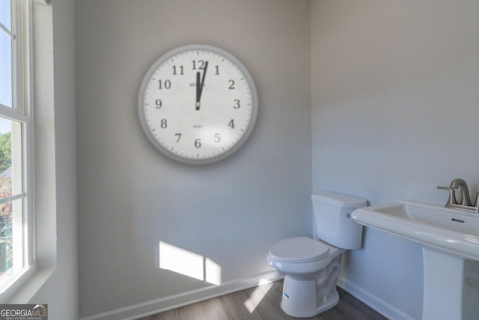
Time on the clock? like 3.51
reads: 12.02
